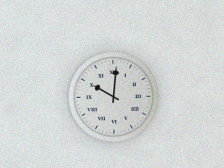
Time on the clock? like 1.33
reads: 10.01
